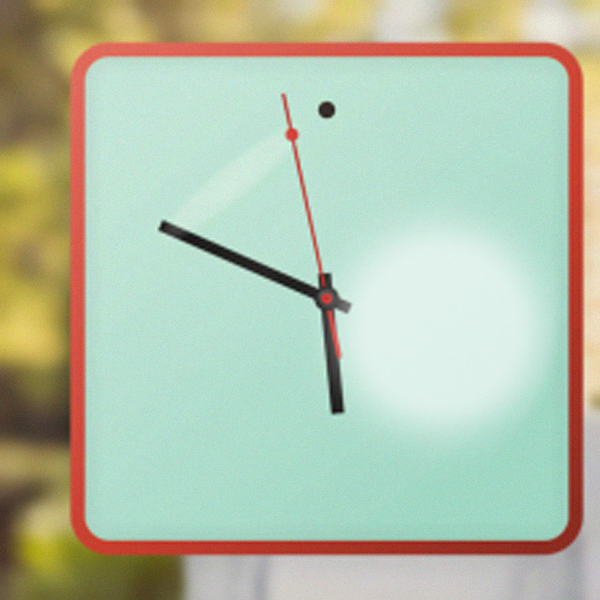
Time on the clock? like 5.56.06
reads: 5.48.58
